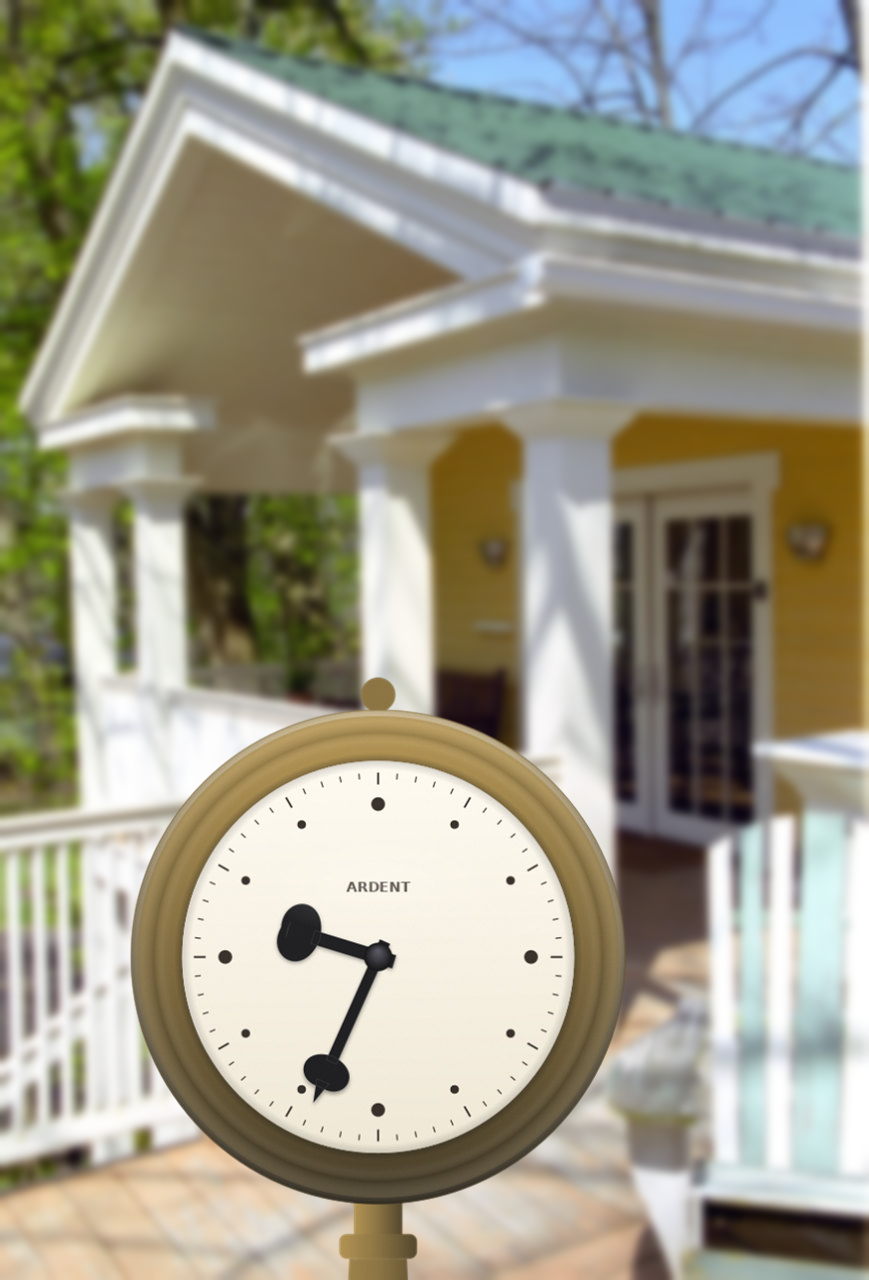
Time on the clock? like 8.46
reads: 9.34
